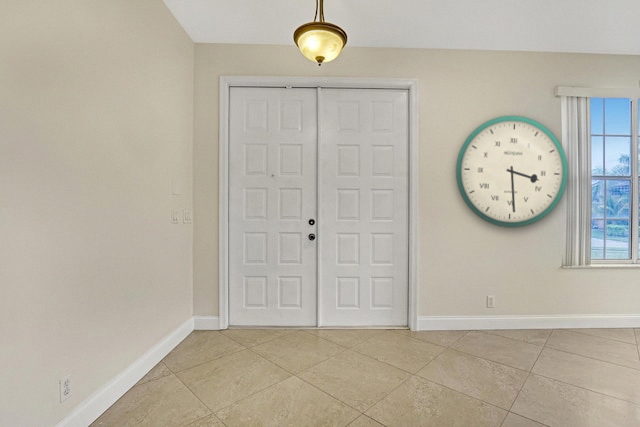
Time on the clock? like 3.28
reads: 3.29
